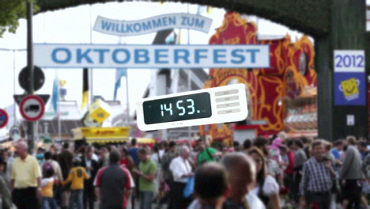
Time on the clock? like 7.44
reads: 14.53
